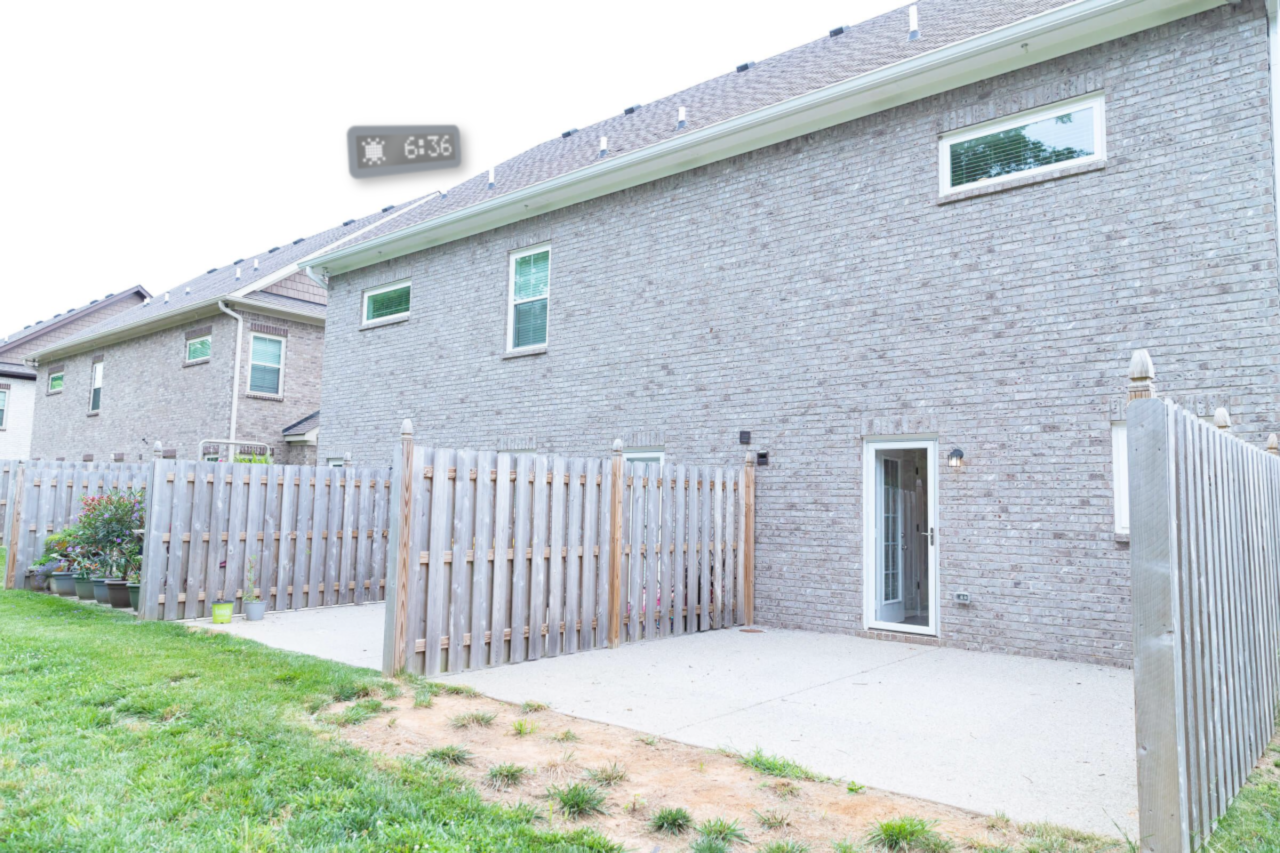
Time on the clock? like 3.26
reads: 6.36
